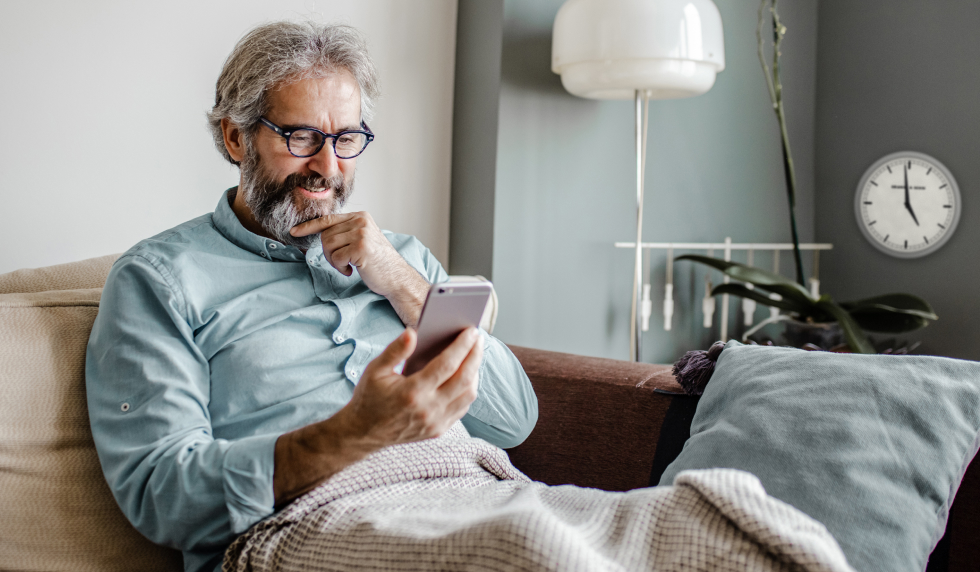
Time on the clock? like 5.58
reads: 4.59
